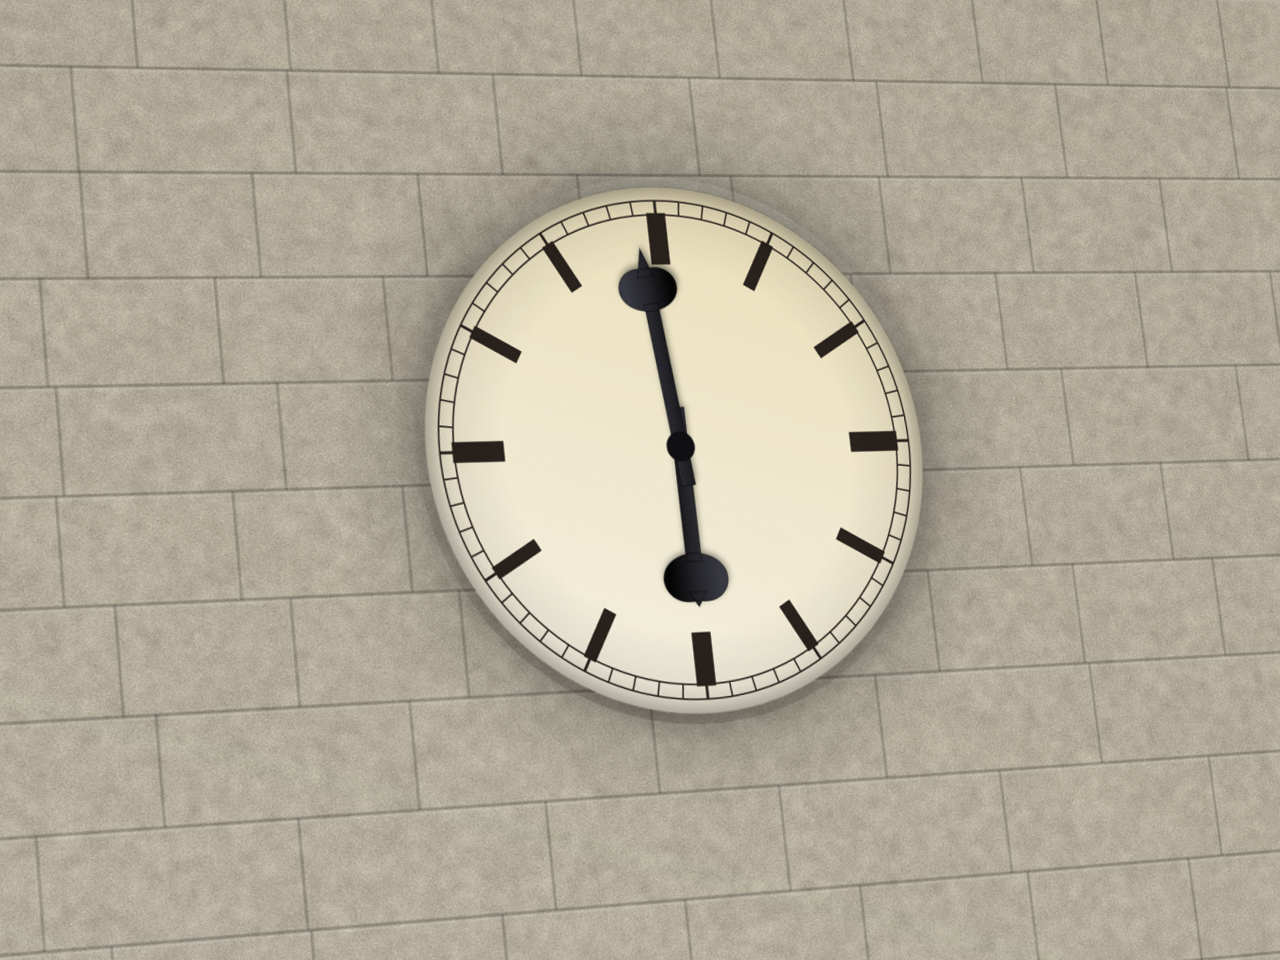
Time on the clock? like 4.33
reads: 5.59
